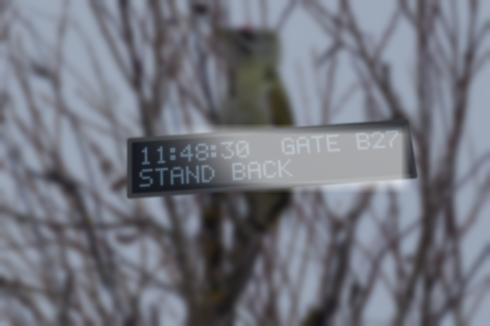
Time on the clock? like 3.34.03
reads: 11.48.30
